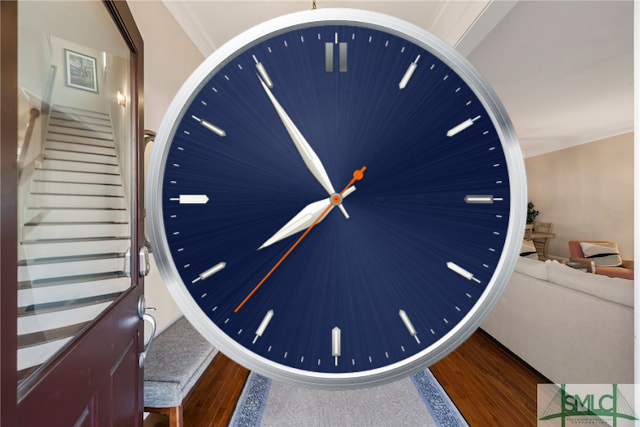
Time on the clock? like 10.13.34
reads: 7.54.37
